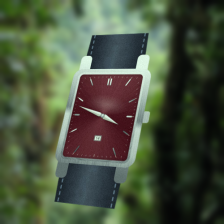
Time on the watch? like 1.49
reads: 3.48
